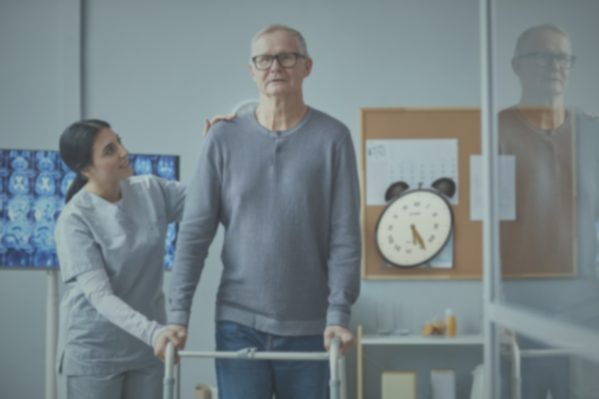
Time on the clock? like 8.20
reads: 5.24
